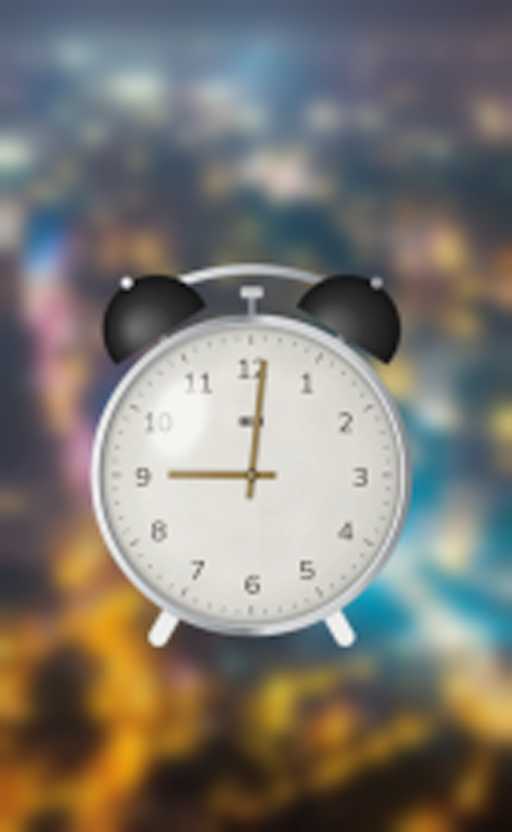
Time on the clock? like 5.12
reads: 9.01
